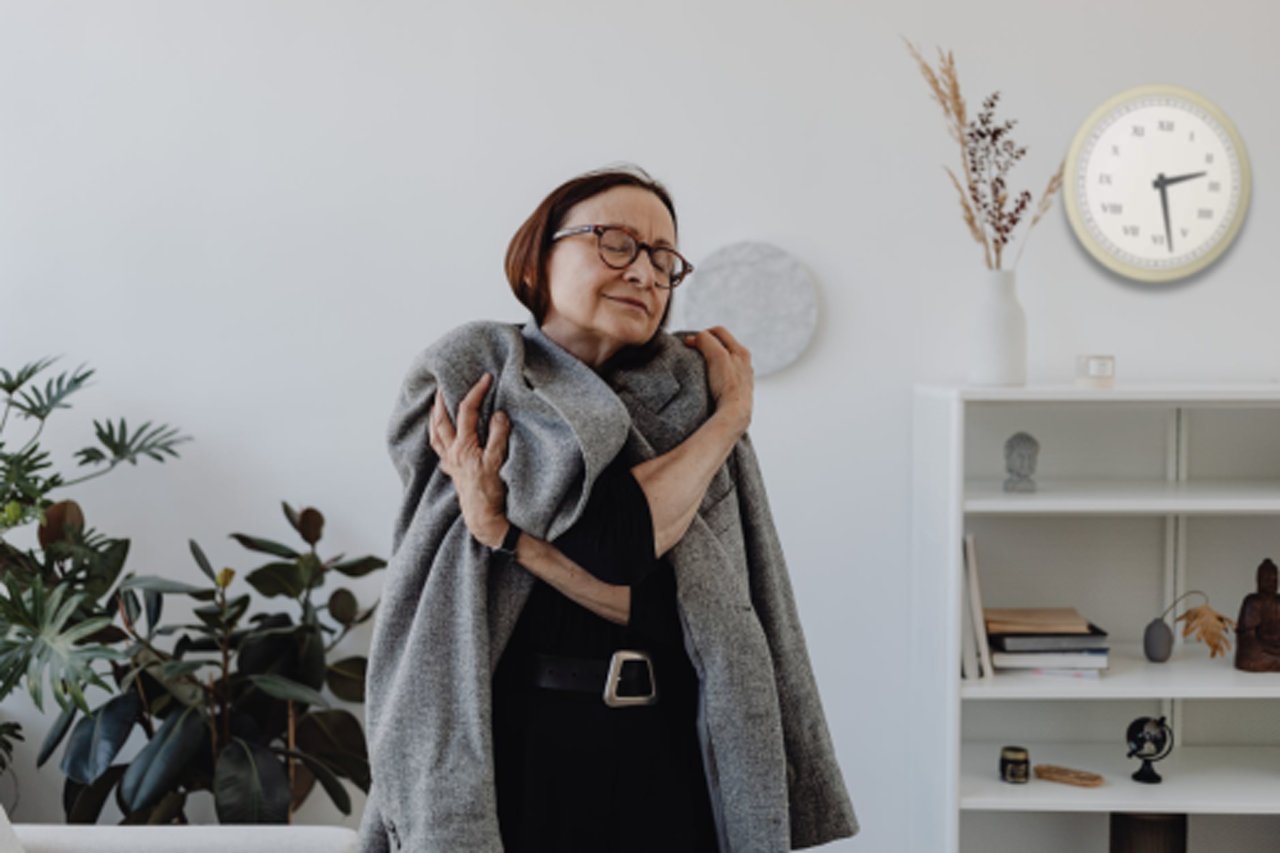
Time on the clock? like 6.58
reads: 2.28
